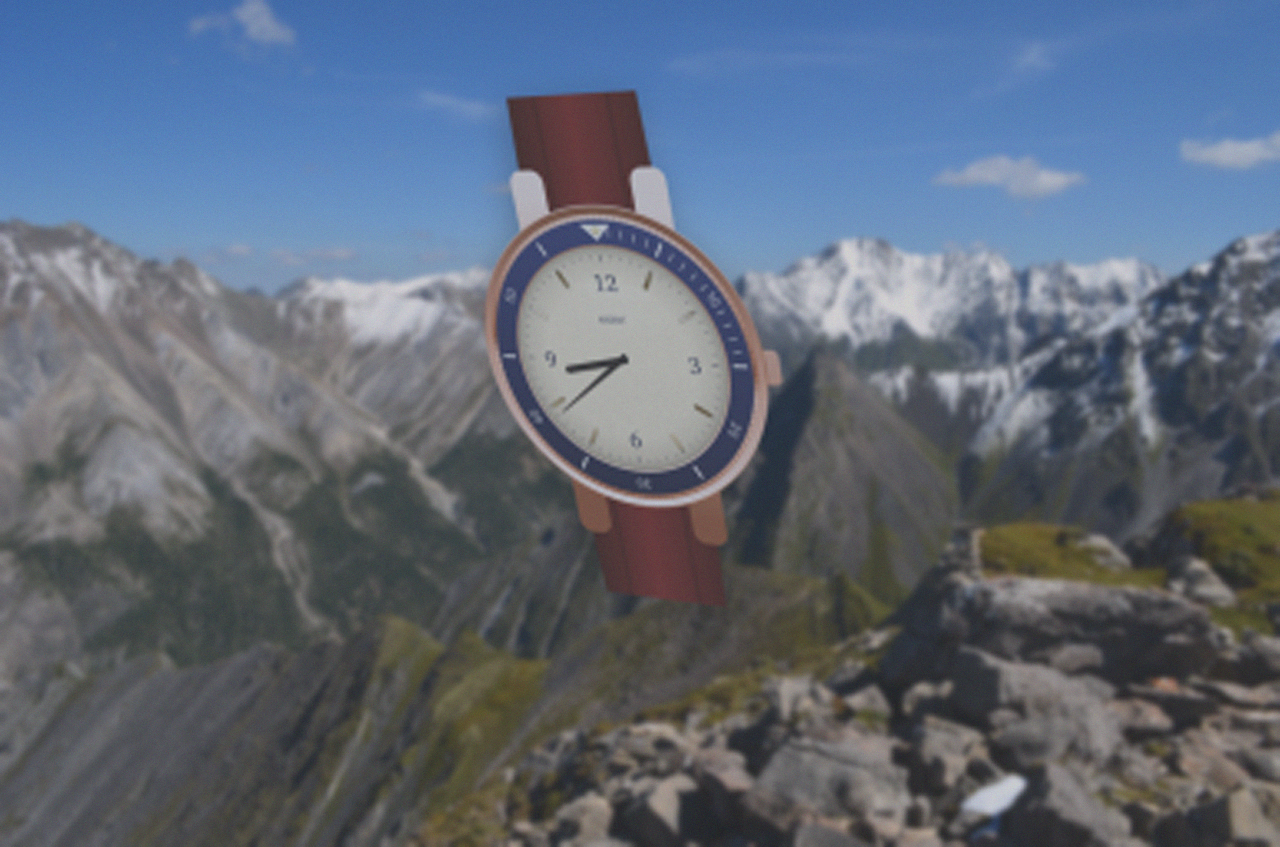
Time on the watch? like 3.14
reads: 8.39
